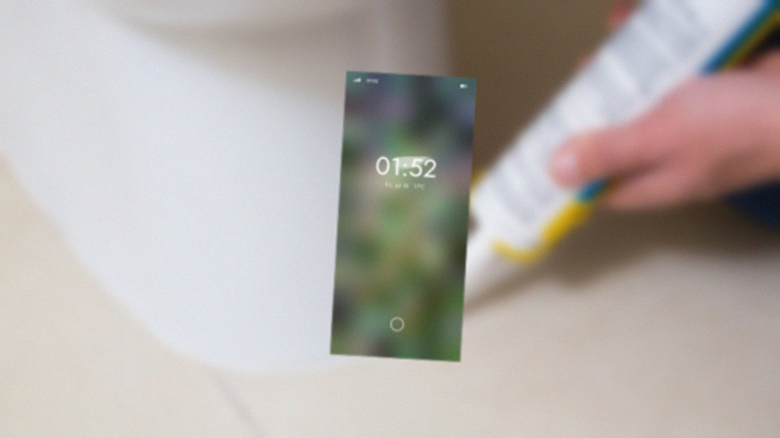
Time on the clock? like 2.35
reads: 1.52
